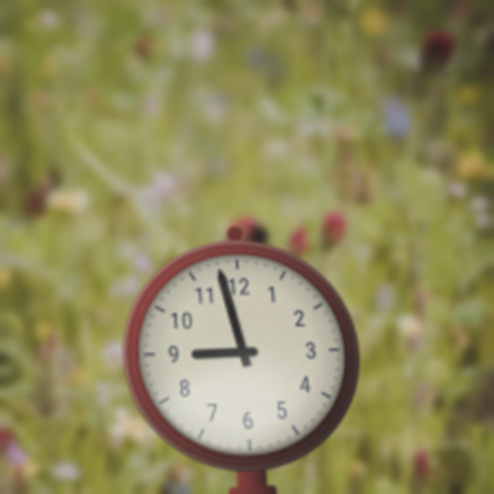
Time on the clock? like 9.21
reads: 8.58
